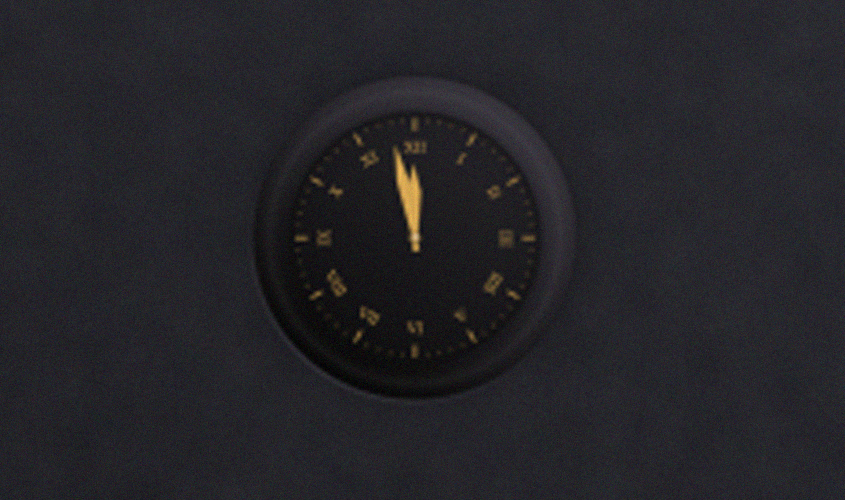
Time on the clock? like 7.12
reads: 11.58
